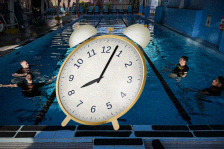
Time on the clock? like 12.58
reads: 8.03
